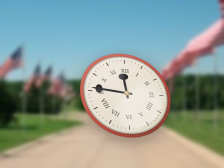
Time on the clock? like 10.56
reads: 11.46
